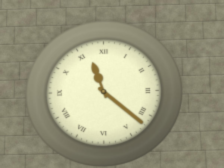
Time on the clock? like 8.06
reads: 11.22
